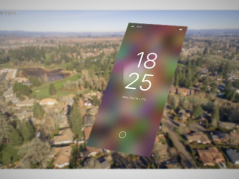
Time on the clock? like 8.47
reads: 18.25
